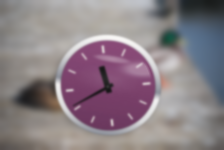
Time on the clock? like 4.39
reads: 11.41
